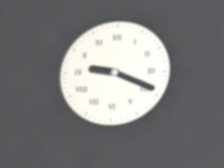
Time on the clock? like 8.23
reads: 9.19
